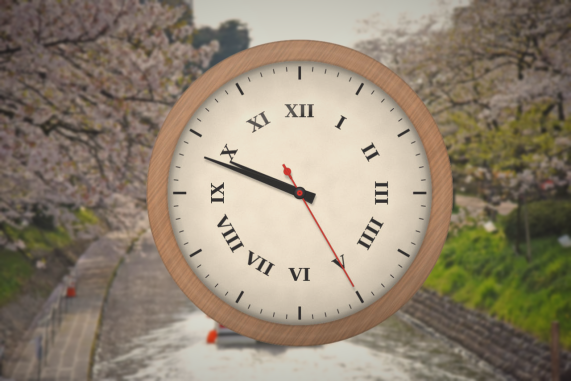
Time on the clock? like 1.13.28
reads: 9.48.25
